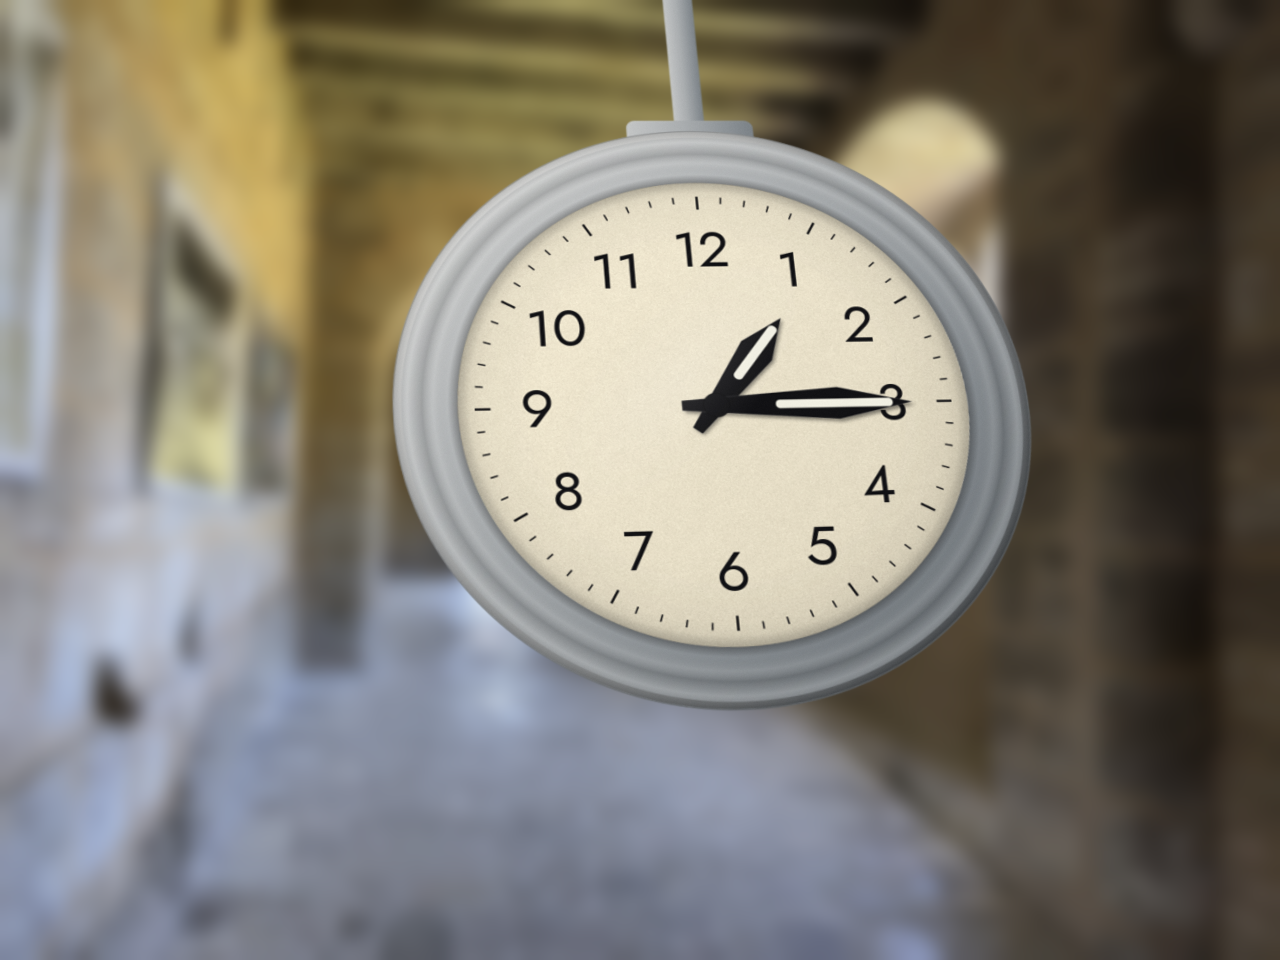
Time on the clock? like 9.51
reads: 1.15
